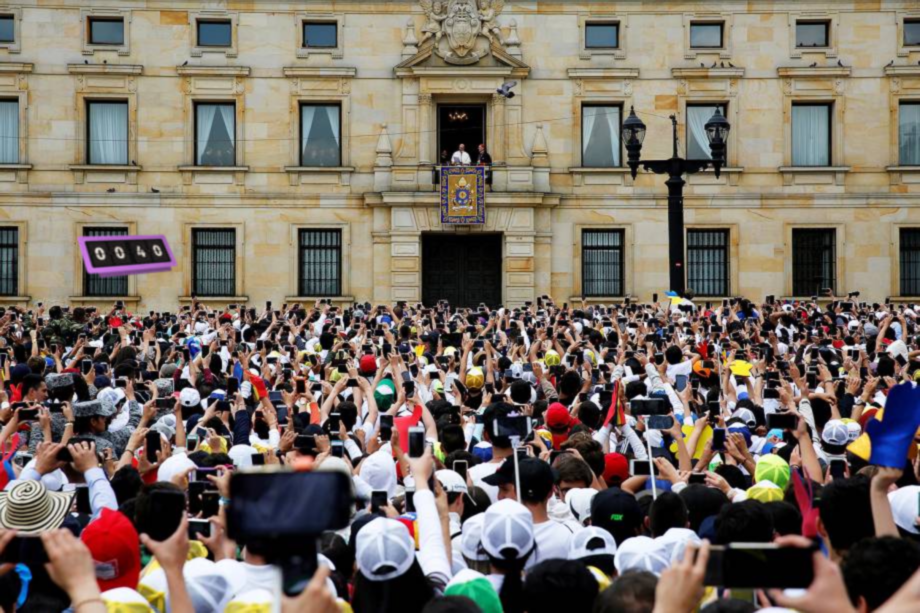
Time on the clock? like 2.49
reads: 0.40
